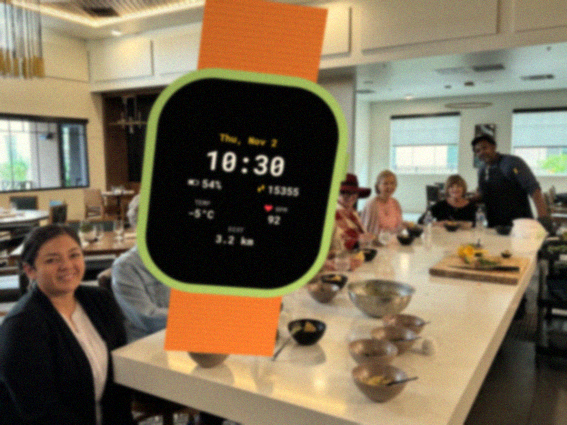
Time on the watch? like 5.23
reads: 10.30
